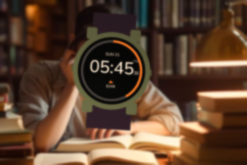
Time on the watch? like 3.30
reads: 5.45
